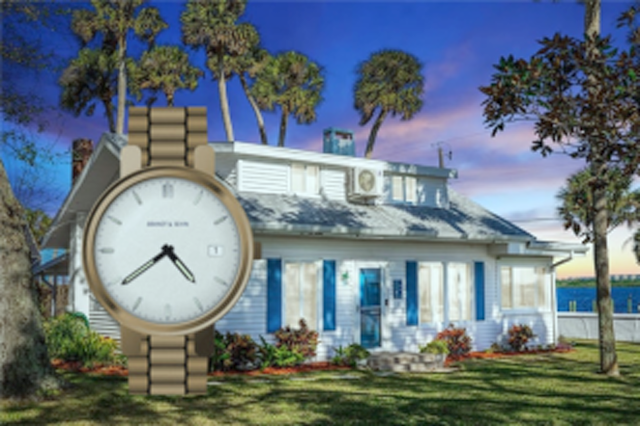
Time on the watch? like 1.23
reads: 4.39
